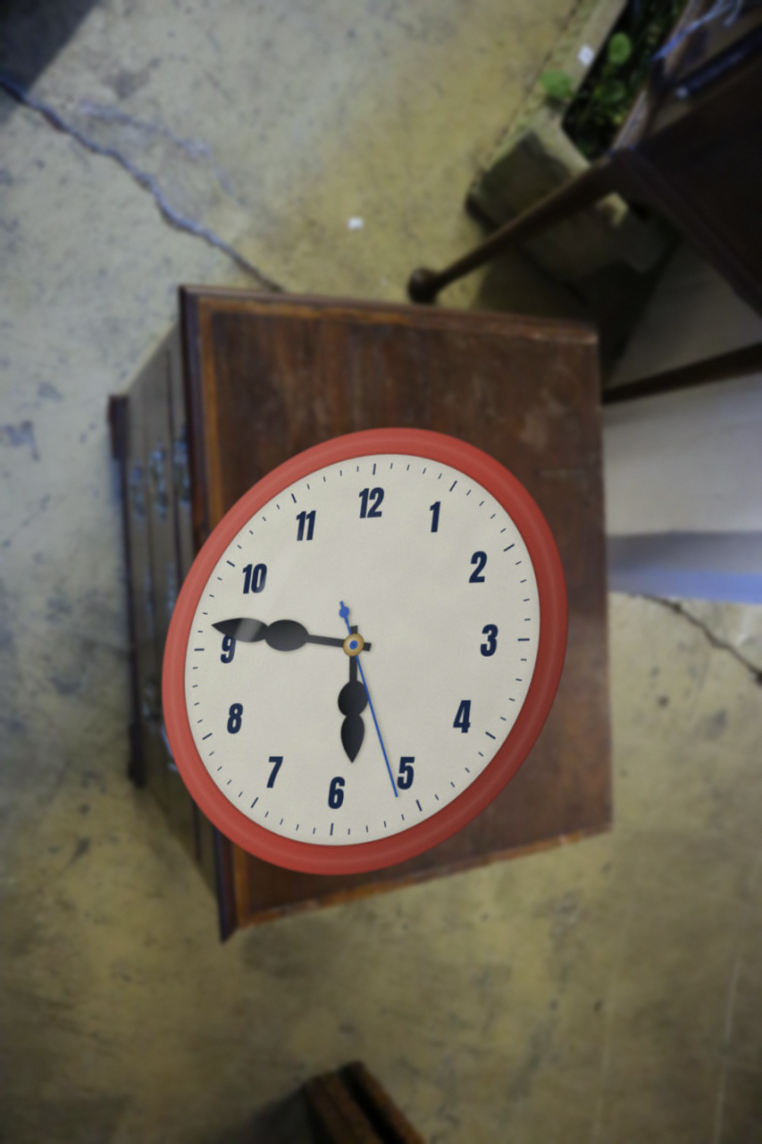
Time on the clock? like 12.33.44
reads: 5.46.26
